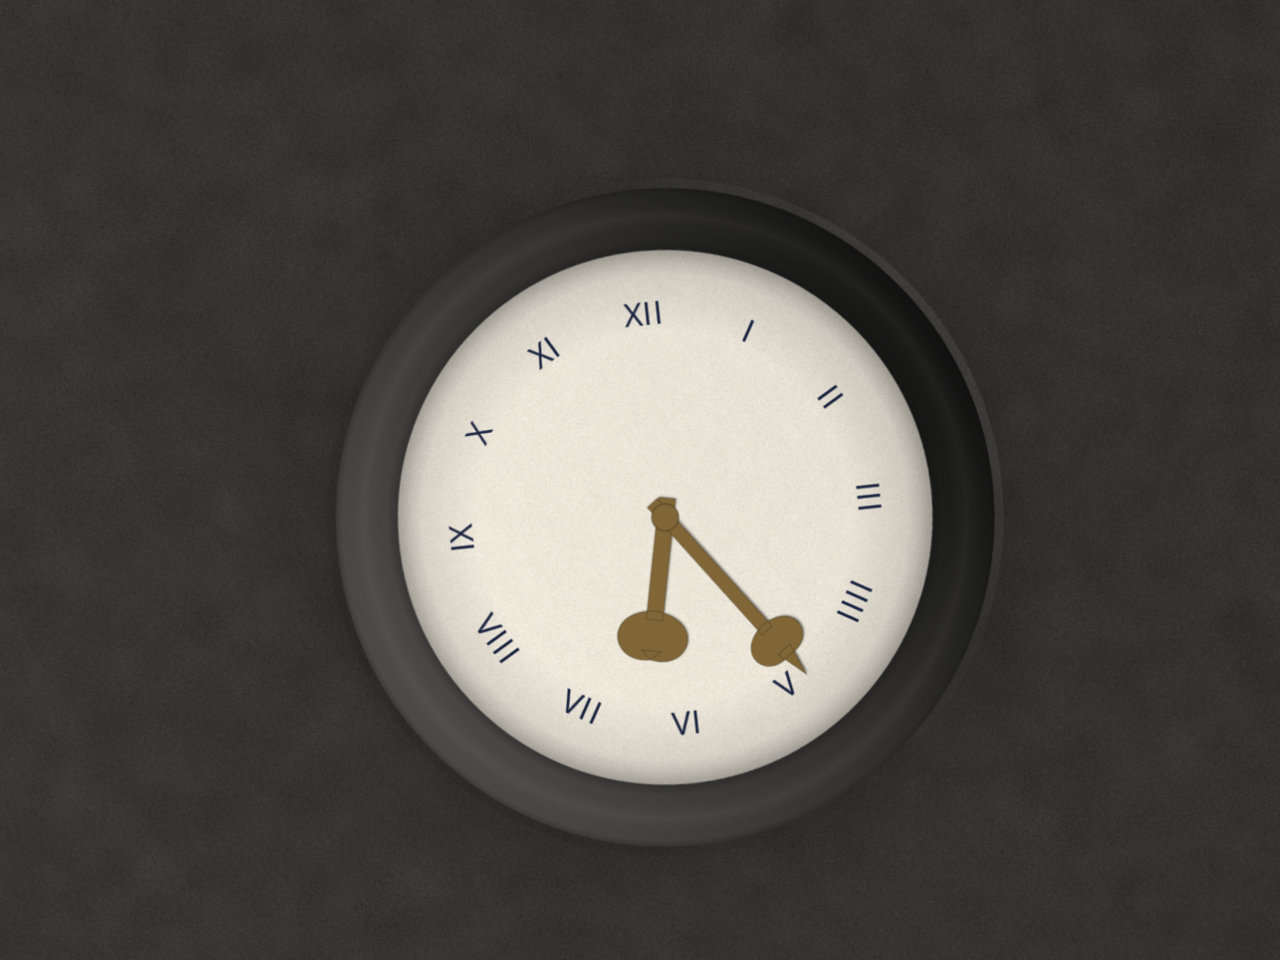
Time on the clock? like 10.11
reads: 6.24
